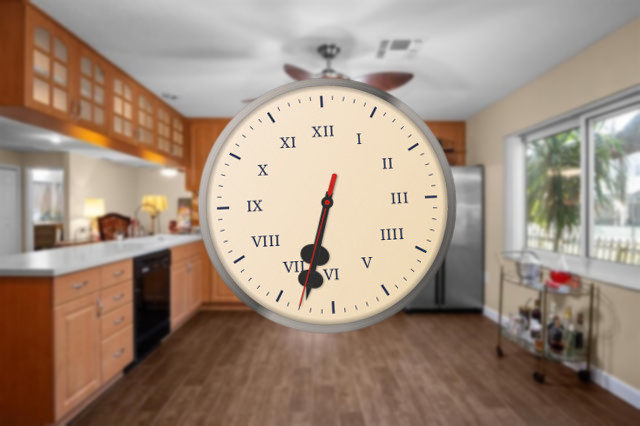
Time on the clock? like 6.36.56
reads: 6.32.33
